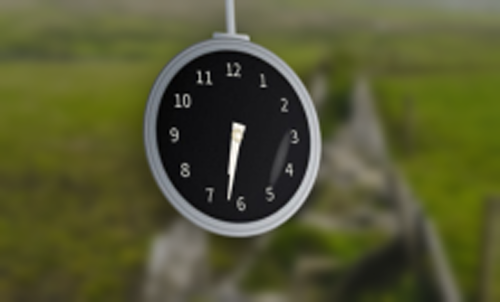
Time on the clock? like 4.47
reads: 6.32
